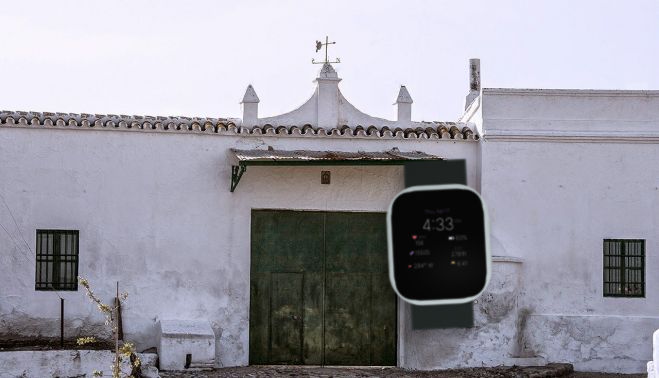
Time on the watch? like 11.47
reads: 4.33
